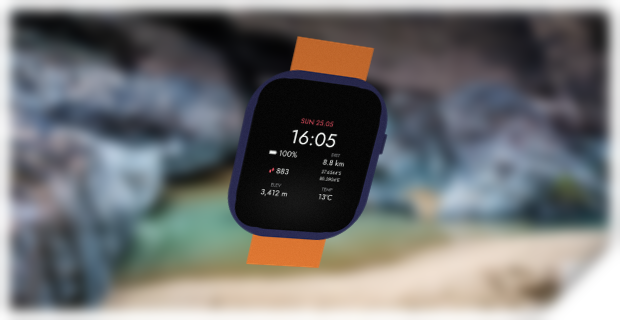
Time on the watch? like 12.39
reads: 16.05
